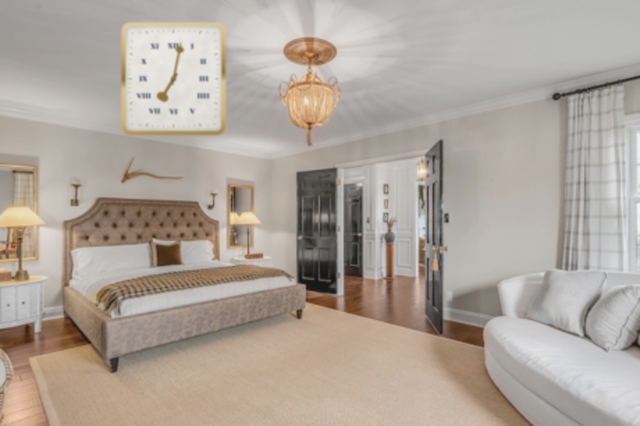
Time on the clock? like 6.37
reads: 7.02
